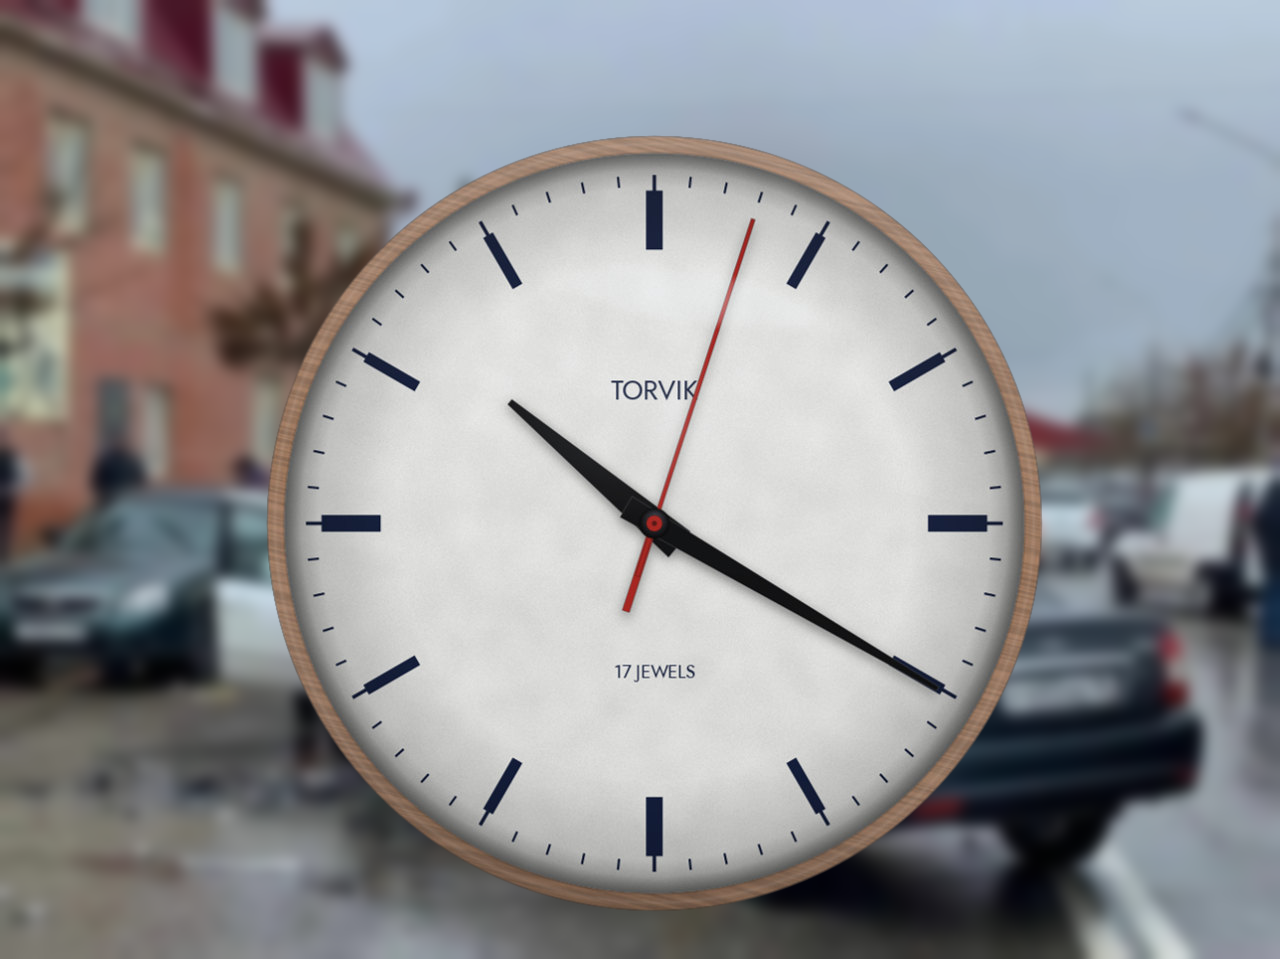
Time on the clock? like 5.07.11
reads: 10.20.03
